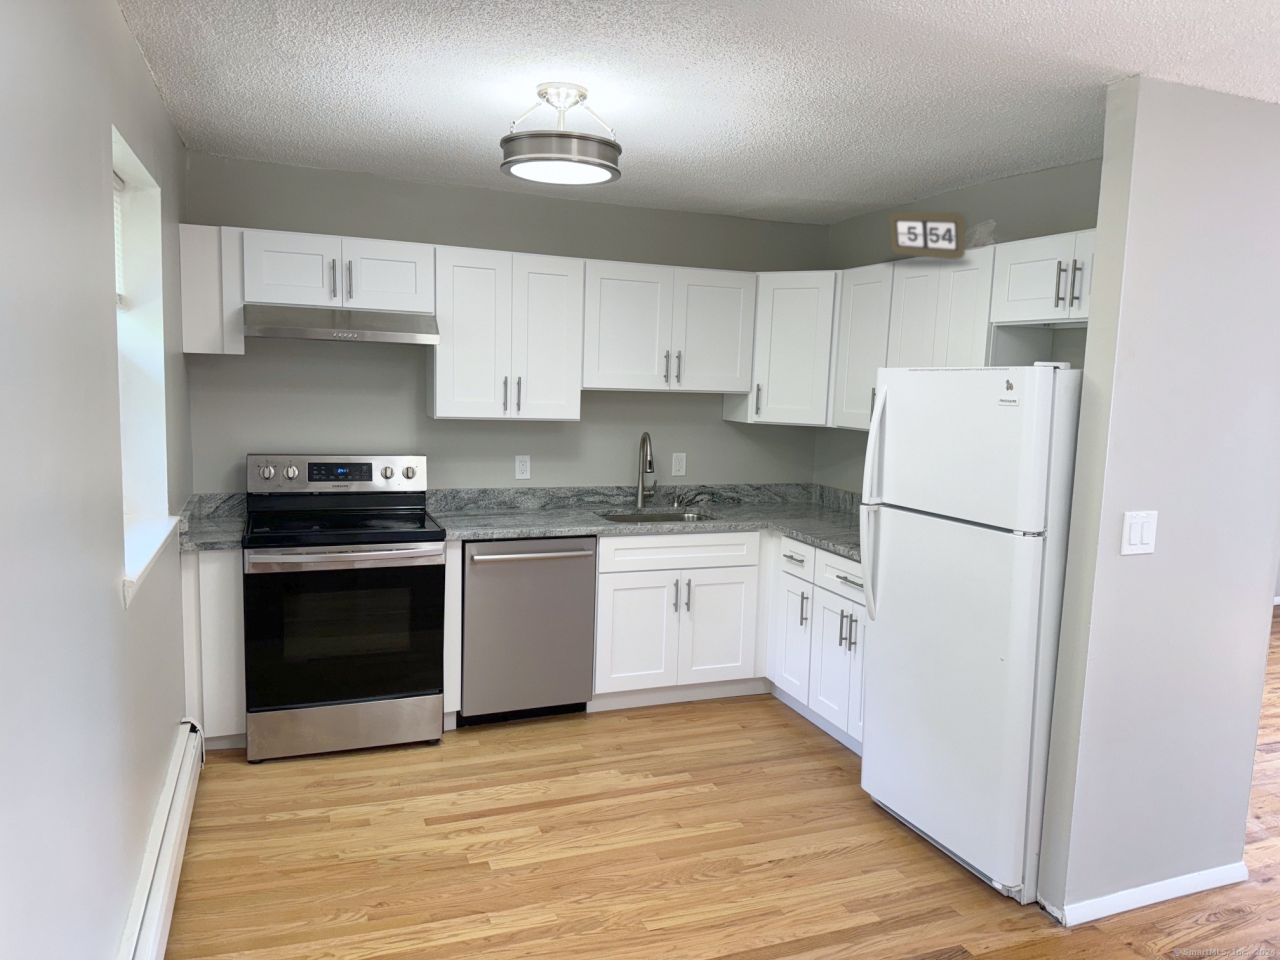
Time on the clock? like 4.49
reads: 5.54
